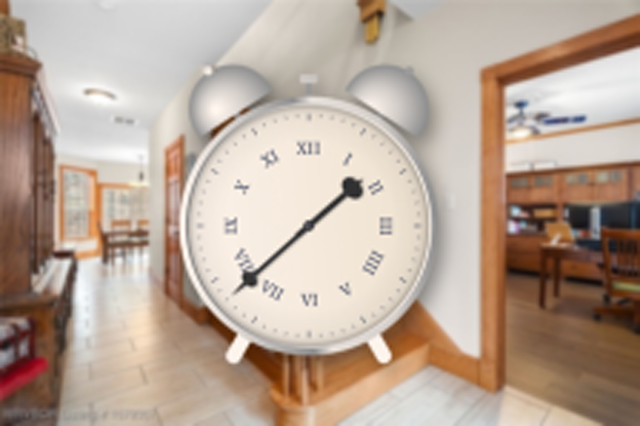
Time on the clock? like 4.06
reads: 1.38
